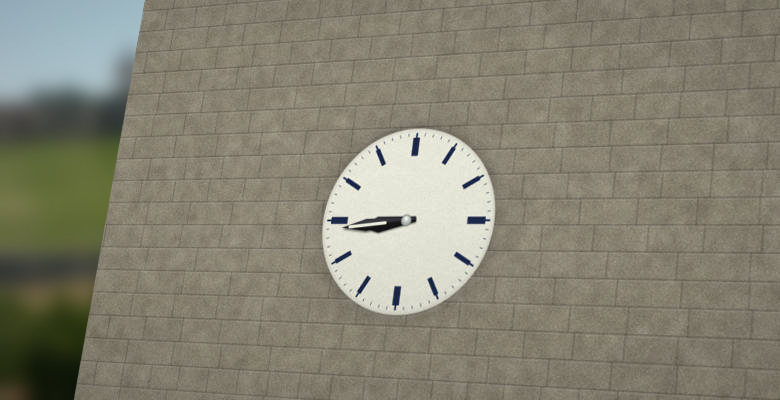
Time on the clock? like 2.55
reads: 8.44
